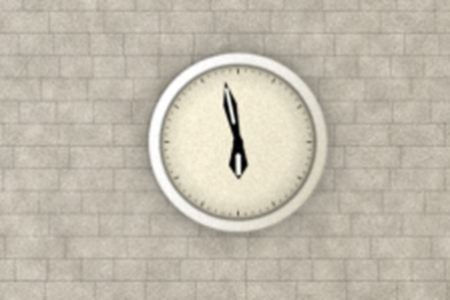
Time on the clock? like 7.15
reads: 5.58
